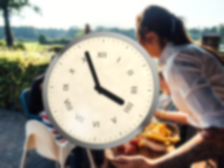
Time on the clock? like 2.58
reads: 3.56
